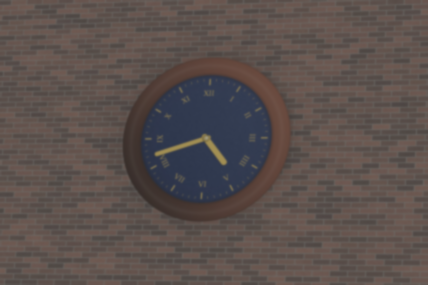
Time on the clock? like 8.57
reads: 4.42
